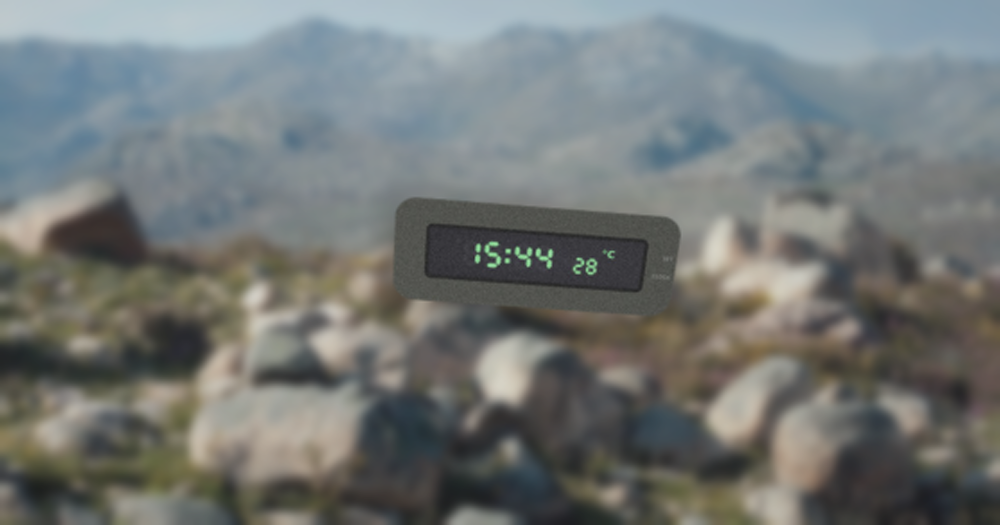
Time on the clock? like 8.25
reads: 15.44
